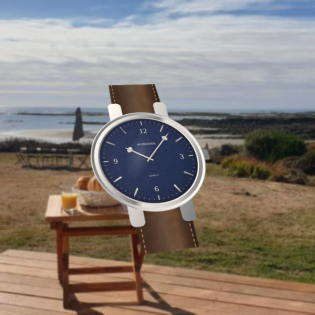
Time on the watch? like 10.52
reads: 10.07
